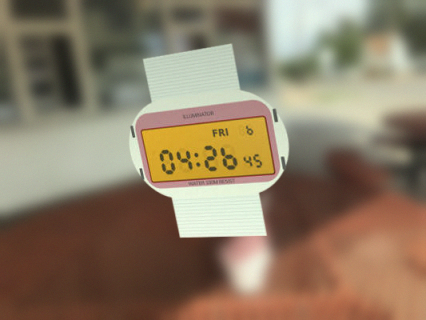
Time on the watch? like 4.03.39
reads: 4.26.45
